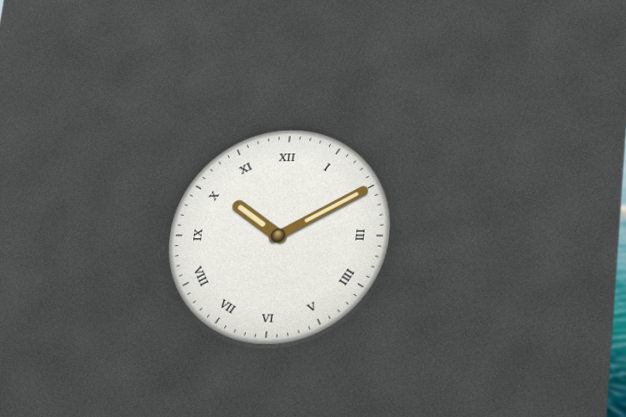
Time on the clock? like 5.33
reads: 10.10
